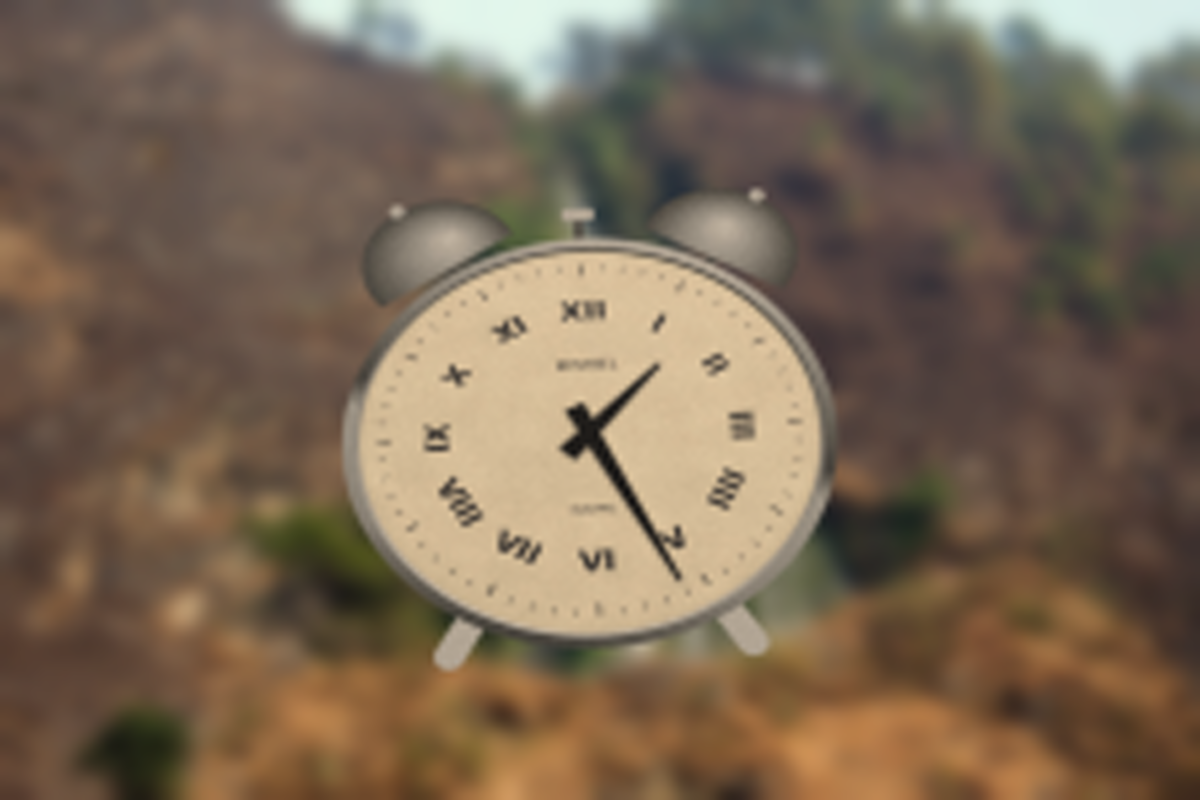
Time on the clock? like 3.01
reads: 1.26
